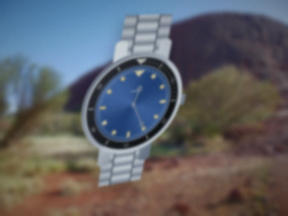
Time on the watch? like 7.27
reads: 12.25
